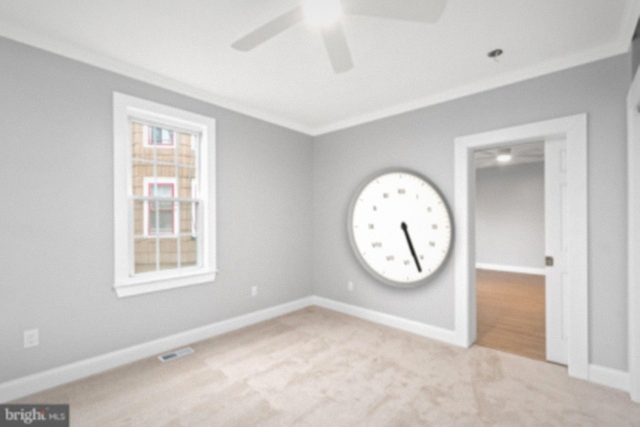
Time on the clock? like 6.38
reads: 5.27
